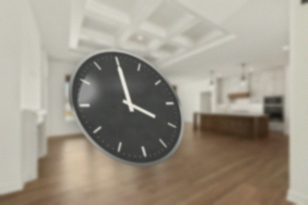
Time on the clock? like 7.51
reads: 4.00
